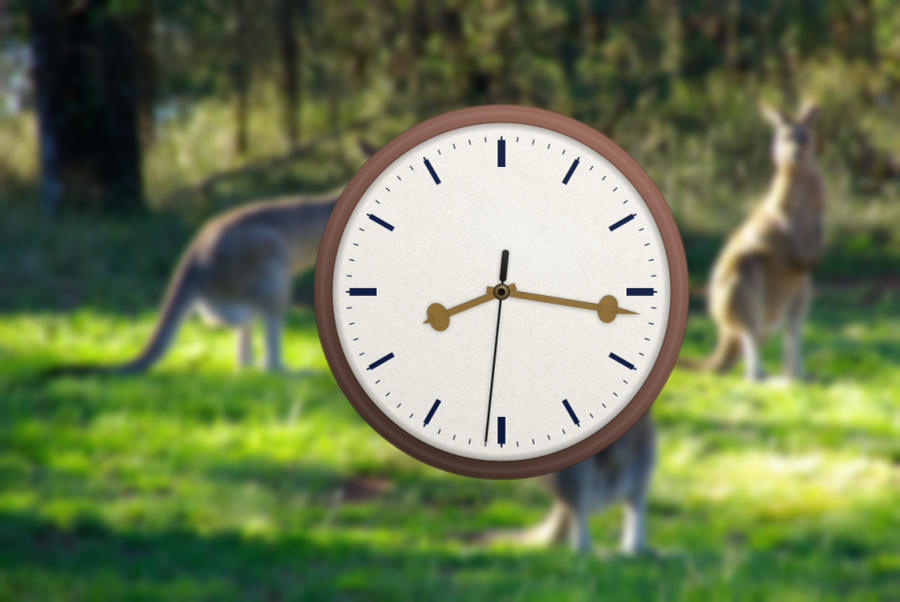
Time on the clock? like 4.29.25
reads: 8.16.31
